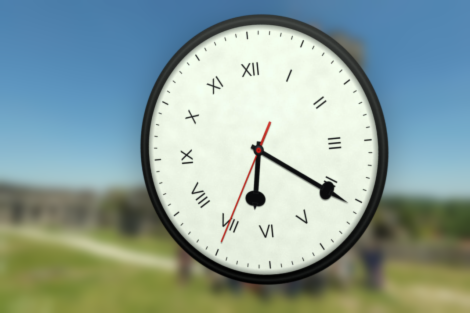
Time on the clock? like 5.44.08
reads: 6.20.35
